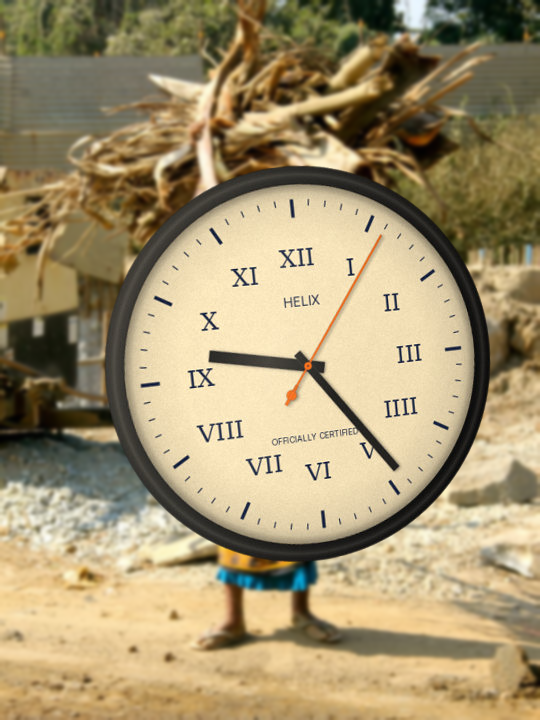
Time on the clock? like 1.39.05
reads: 9.24.06
